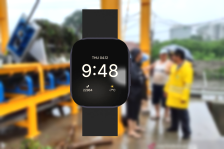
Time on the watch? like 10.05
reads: 9.48
